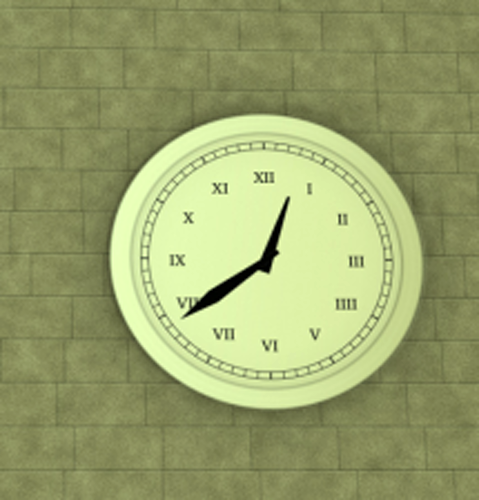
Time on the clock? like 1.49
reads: 12.39
